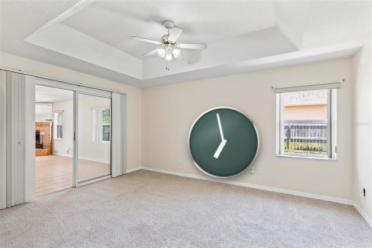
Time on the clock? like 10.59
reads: 6.58
